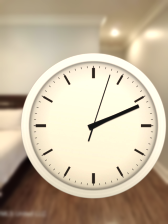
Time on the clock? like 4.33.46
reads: 2.11.03
